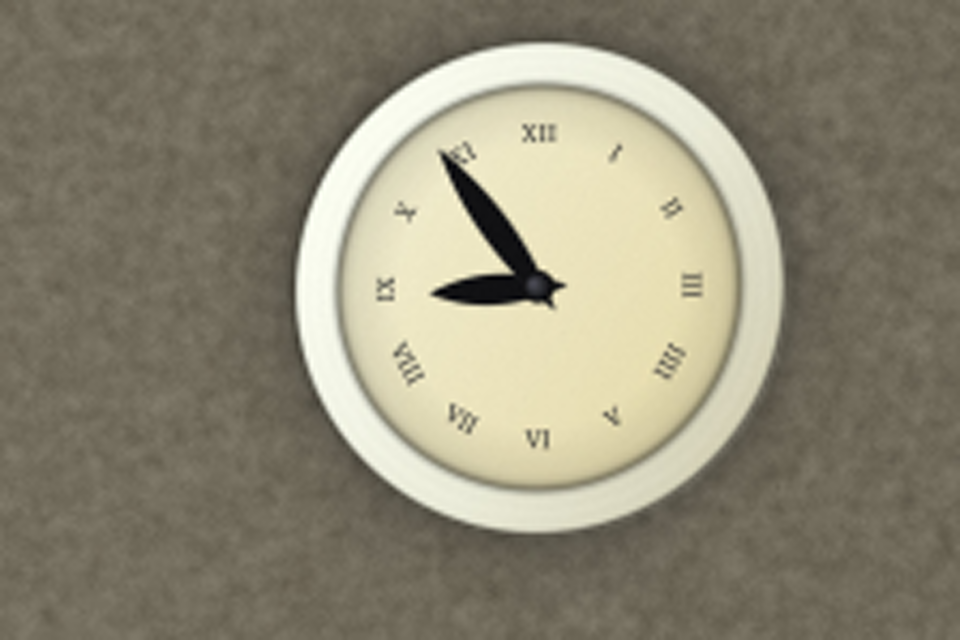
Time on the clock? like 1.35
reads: 8.54
